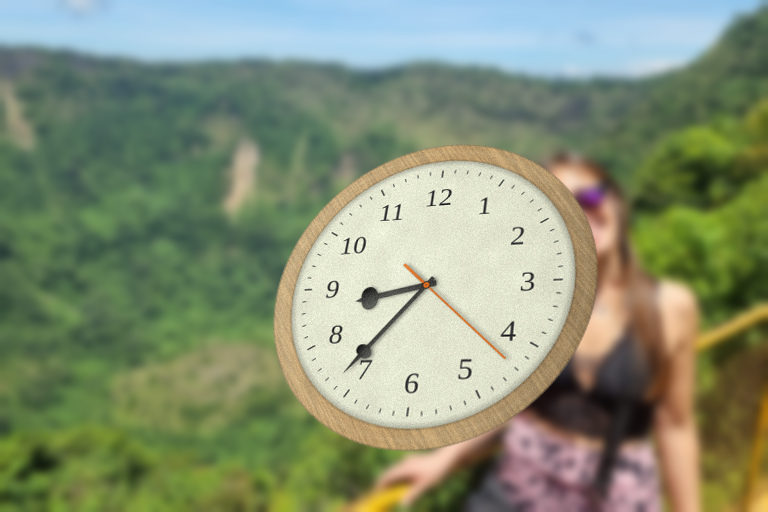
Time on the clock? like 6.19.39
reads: 8.36.22
